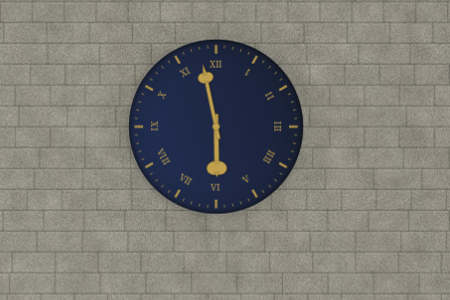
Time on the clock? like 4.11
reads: 5.58
